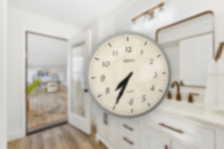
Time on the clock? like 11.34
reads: 7.35
